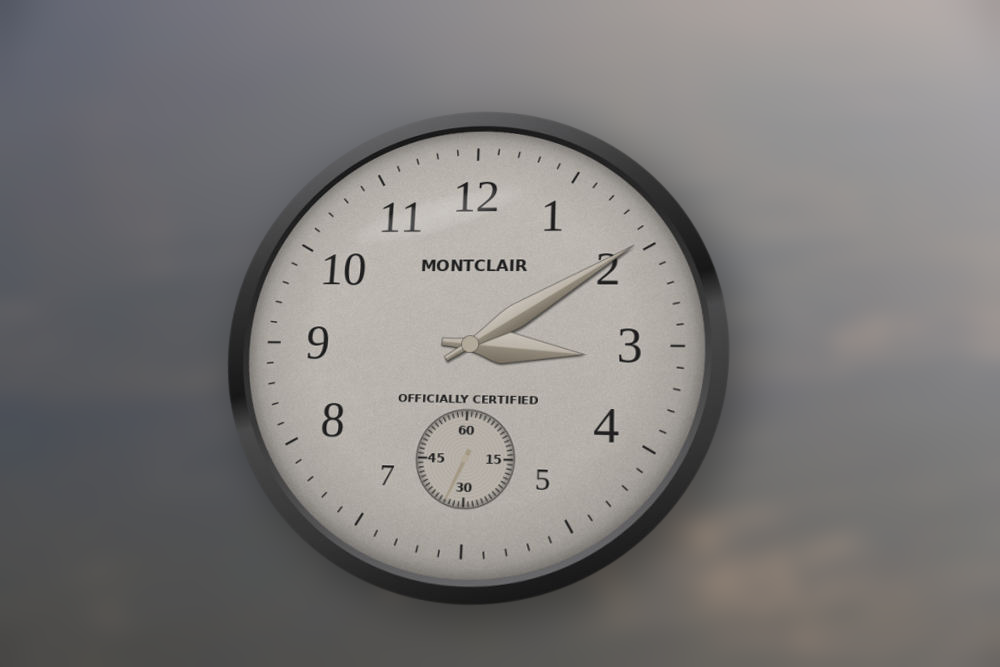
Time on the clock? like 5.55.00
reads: 3.09.34
